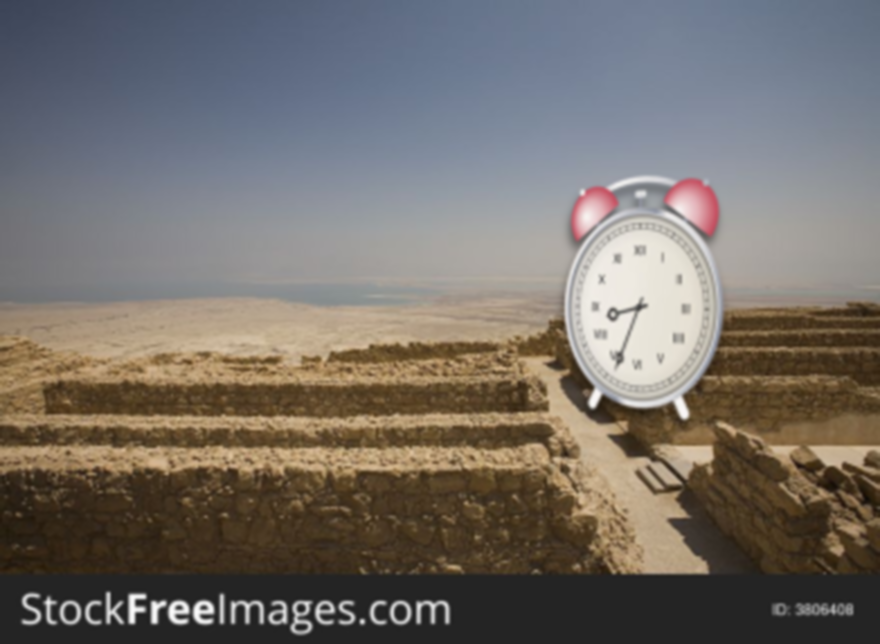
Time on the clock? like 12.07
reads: 8.34
